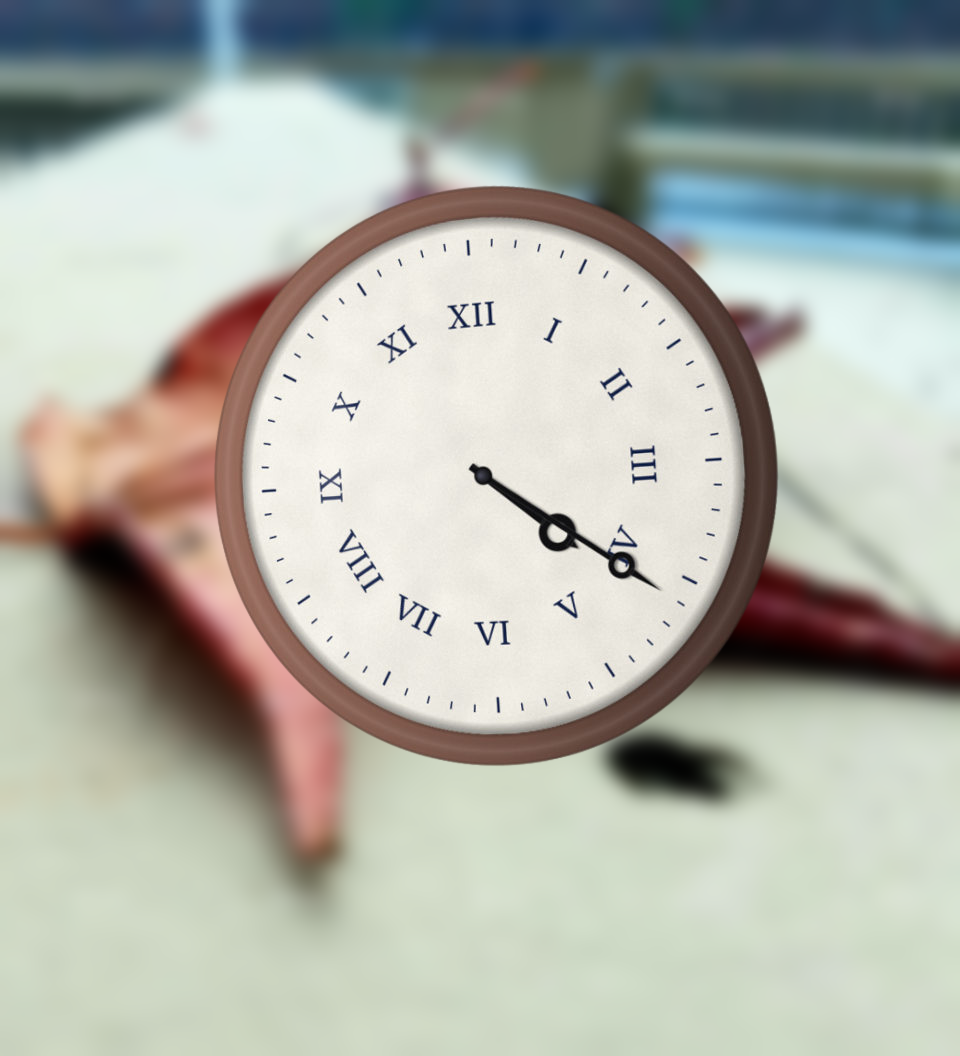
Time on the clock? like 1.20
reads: 4.21
